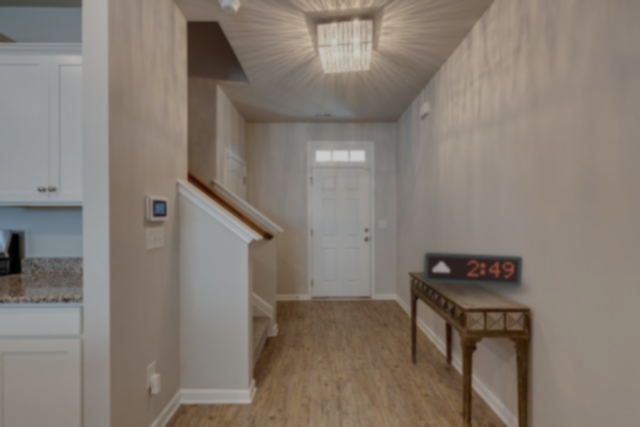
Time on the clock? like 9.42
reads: 2.49
